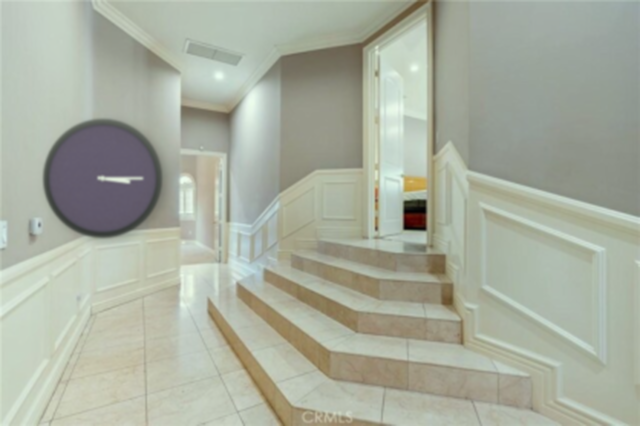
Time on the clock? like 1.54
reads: 3.15
